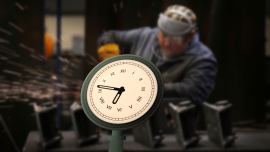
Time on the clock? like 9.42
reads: 6.47
